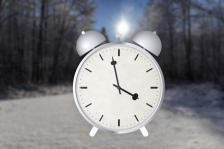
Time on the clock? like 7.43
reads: 3.58
